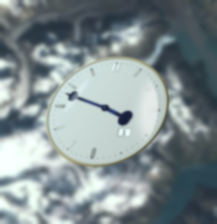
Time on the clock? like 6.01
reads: 3.48
